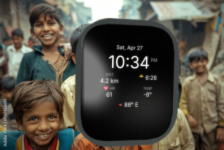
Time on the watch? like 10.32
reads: 10.34
